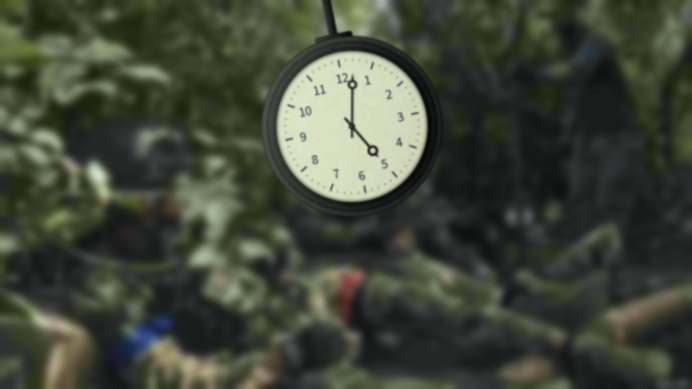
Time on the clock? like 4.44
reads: 5.02
